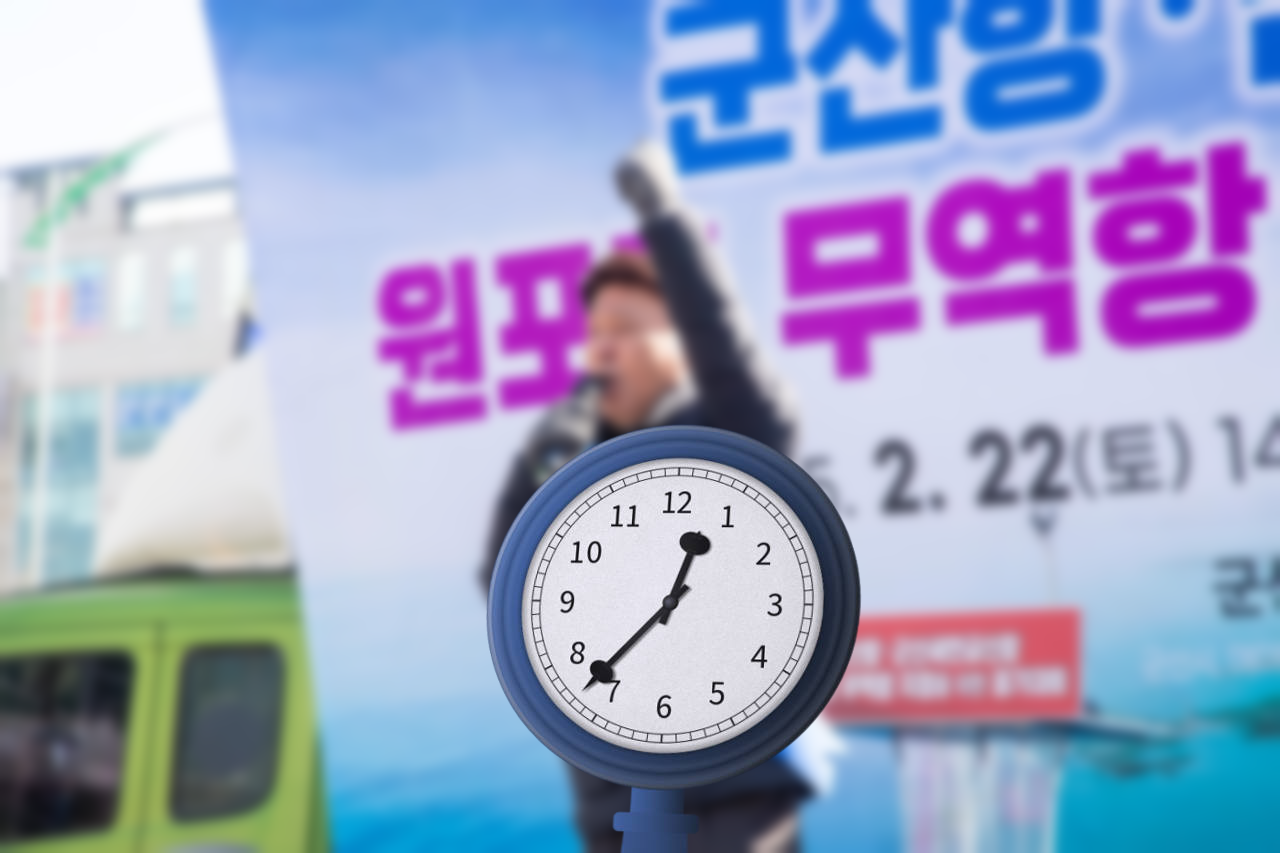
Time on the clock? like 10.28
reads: 12.37
